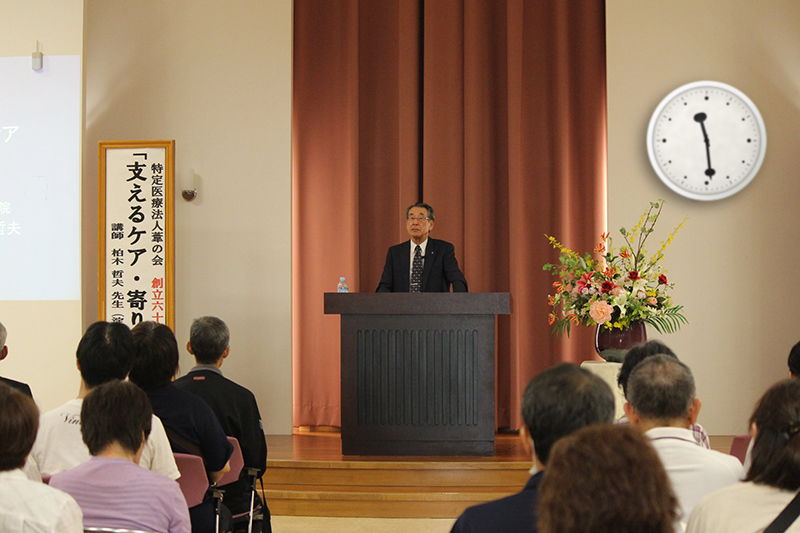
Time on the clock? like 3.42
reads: 11.29
